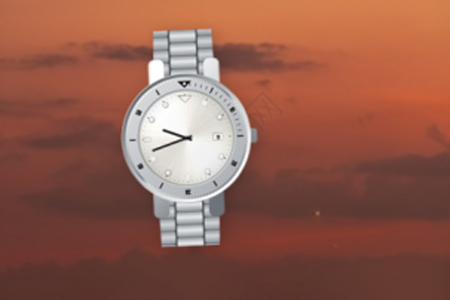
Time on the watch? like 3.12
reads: 9.42
